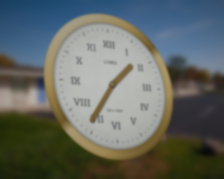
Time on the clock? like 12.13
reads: 1.36
